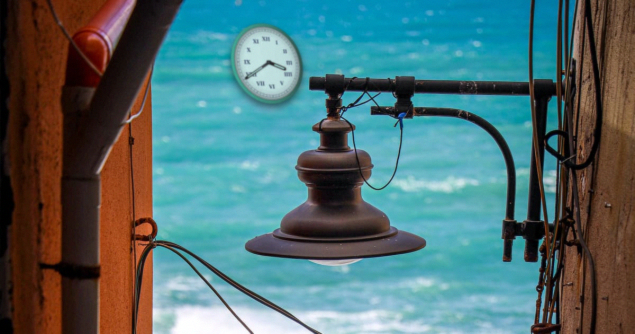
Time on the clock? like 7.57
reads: 3.40
